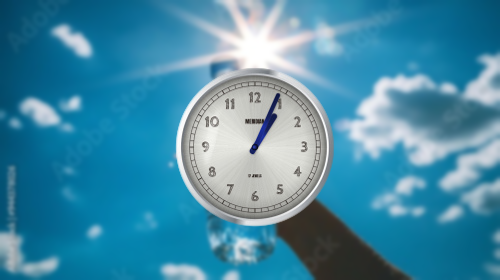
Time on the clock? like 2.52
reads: 1.04
